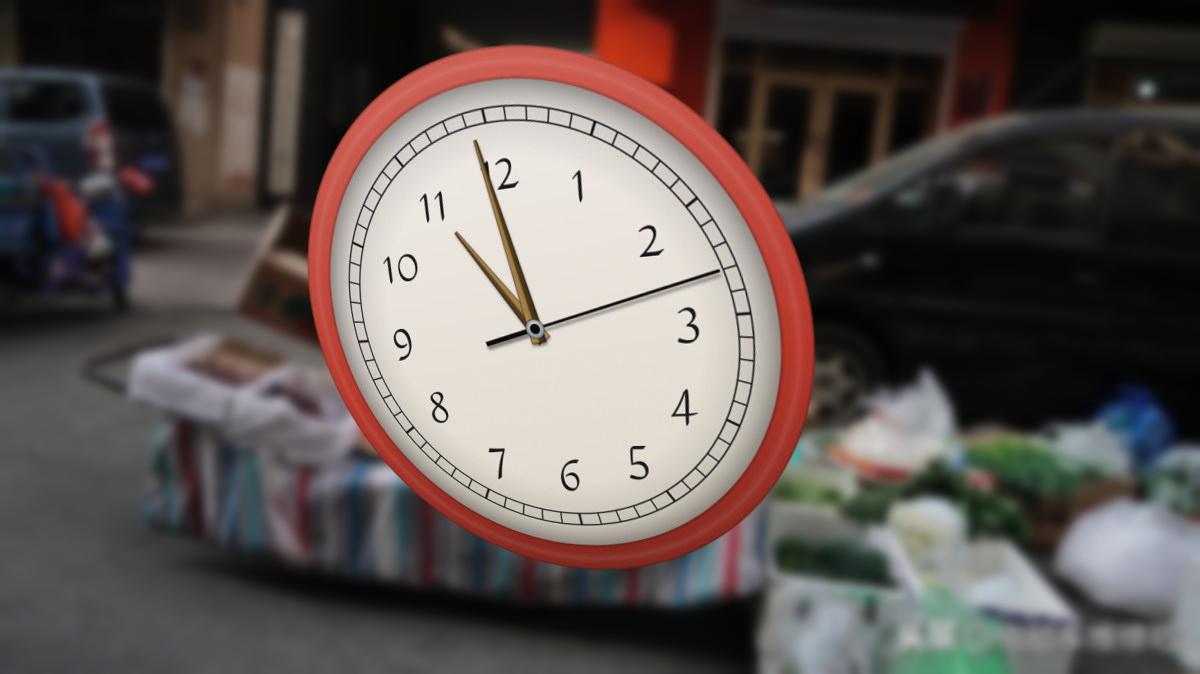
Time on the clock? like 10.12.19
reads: 10.59.13
